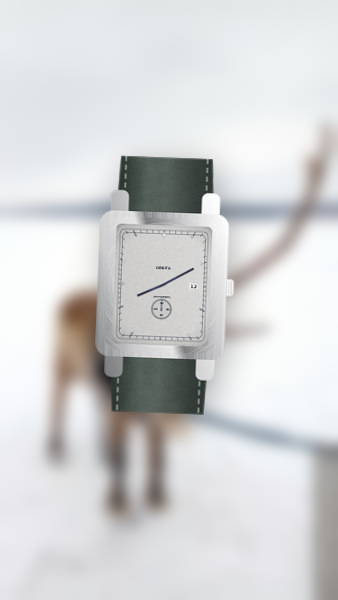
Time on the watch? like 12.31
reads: 8.10
